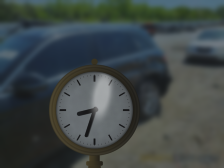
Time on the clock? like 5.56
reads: 8.33
